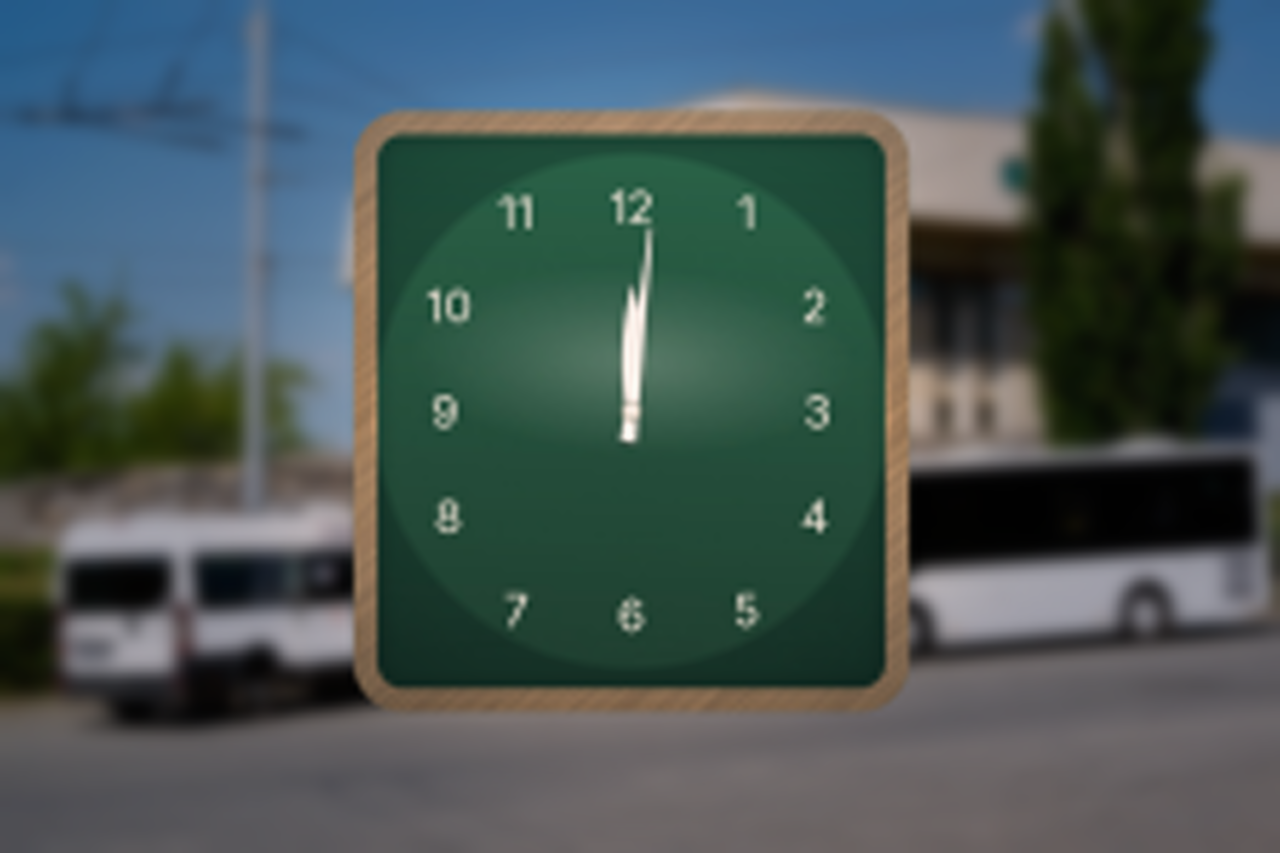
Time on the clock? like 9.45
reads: 12.01
